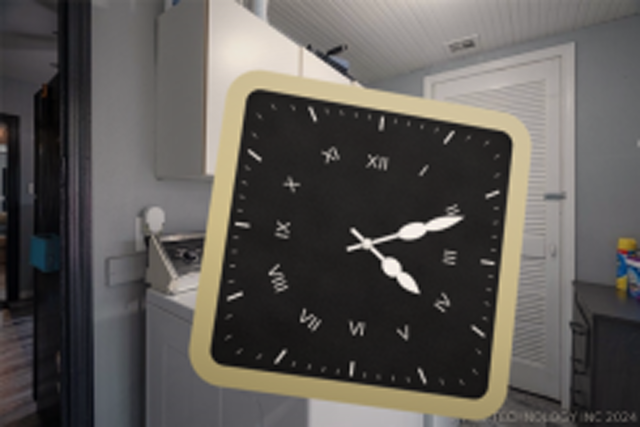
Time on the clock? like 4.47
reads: 4.11
